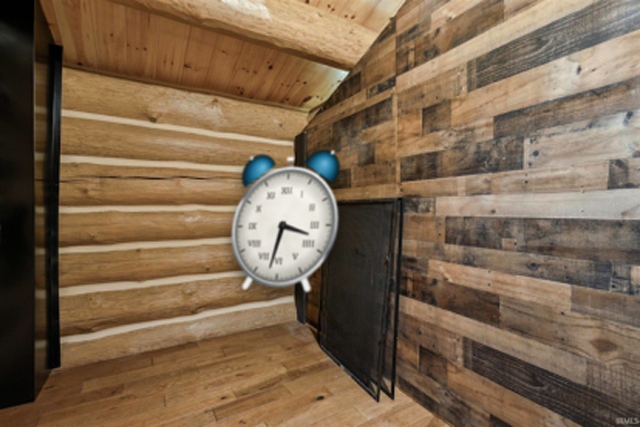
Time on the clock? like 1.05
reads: 3.32
